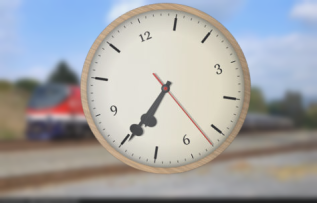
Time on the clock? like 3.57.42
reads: 7.39.27
